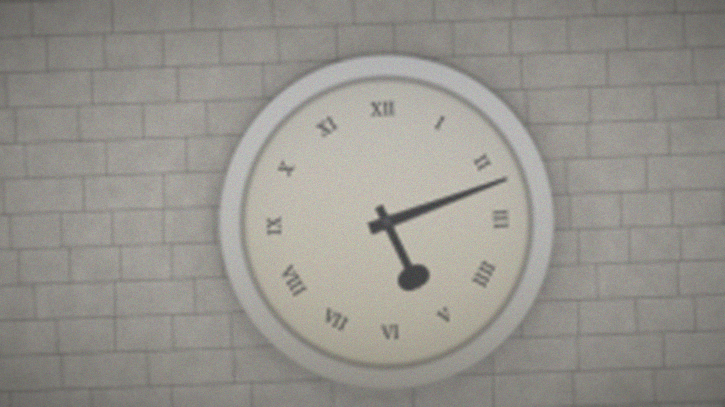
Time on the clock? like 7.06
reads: 5.12
